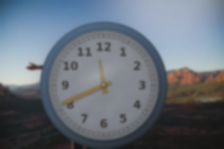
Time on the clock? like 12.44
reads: 11.41
